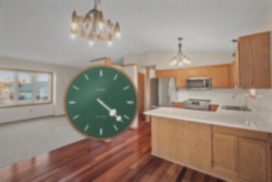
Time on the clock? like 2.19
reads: 4.22
